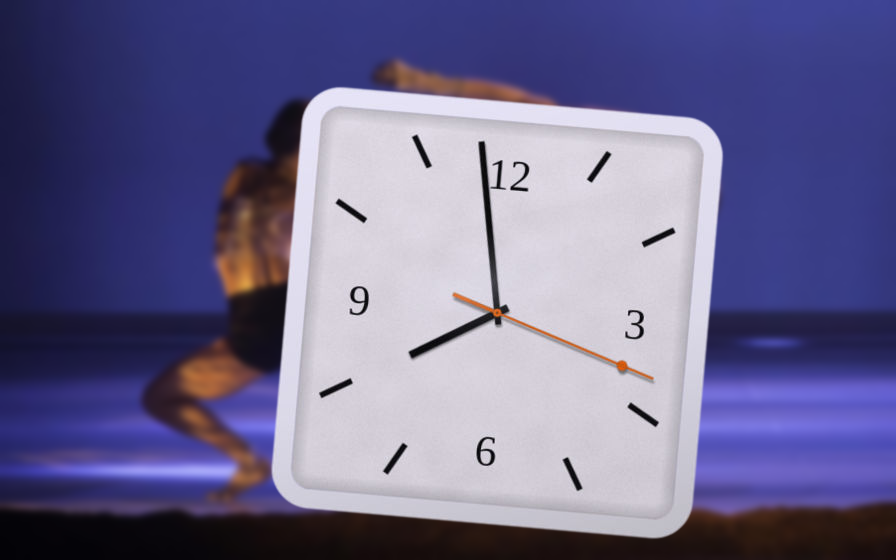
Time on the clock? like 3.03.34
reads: 7.58.18
